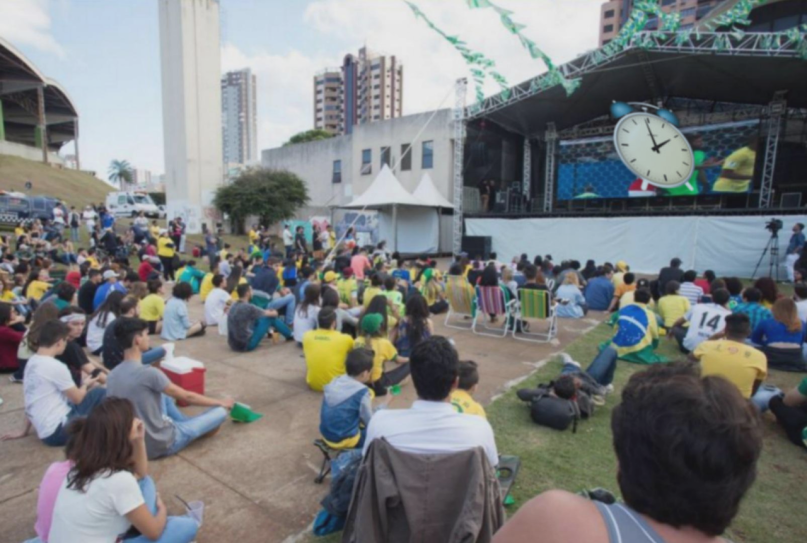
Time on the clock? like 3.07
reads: 1.59
